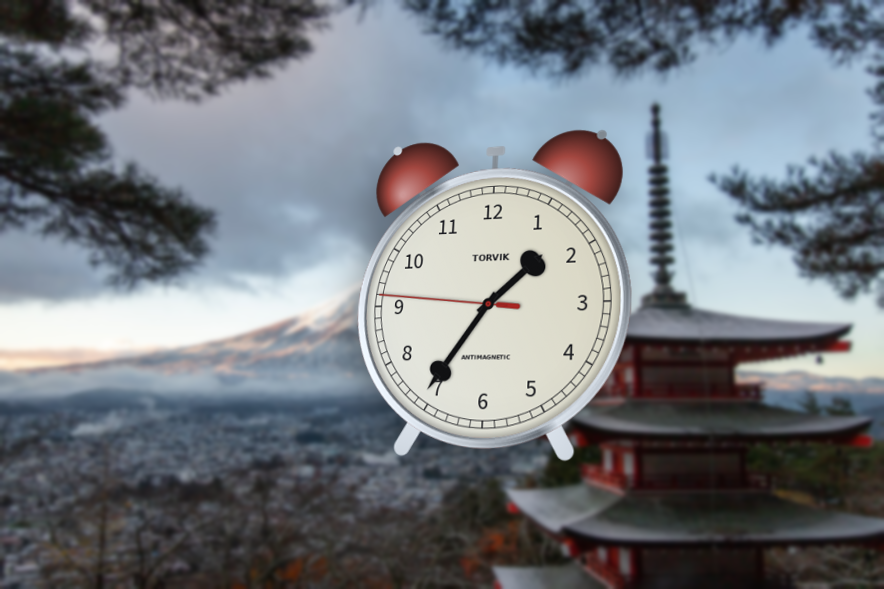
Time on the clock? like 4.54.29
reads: 1.35.46
